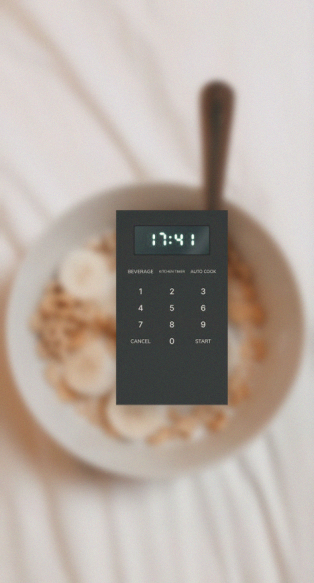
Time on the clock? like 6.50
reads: 17.41
